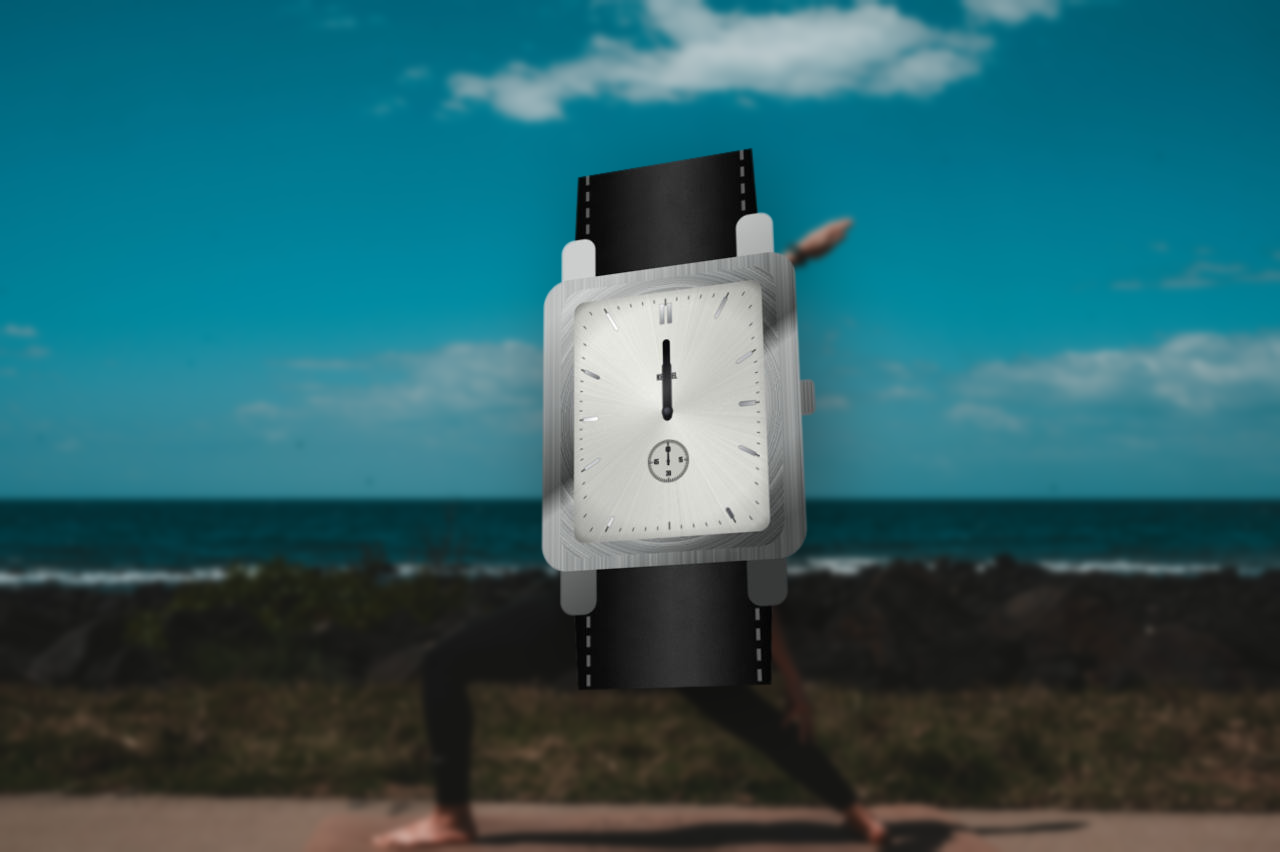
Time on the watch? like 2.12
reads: 12.00
